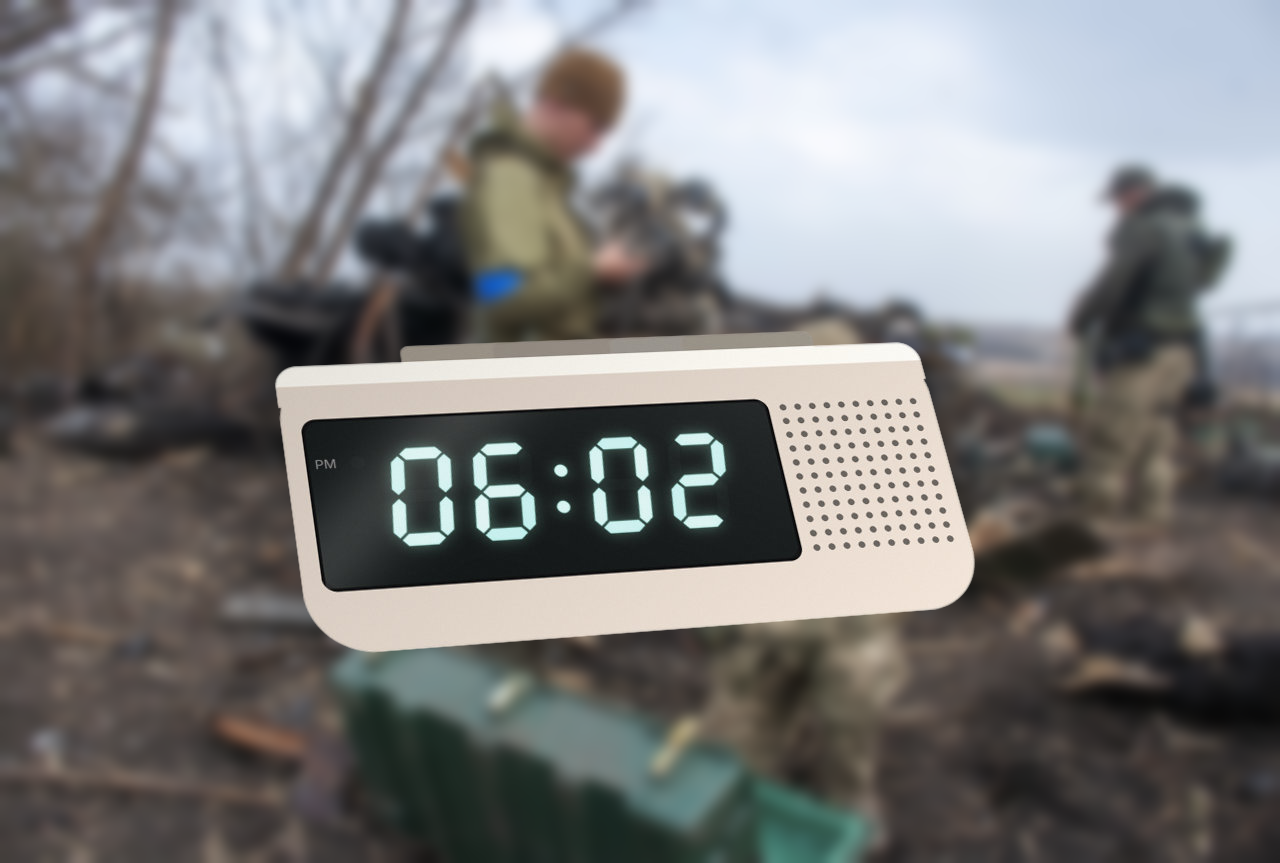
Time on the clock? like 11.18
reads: 6.02
